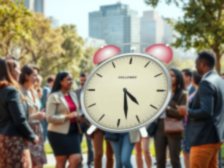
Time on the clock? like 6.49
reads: 4.28
